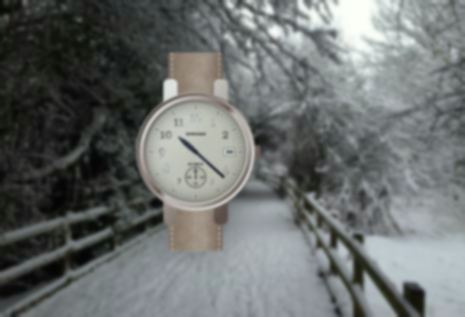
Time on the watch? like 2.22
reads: 10.22
